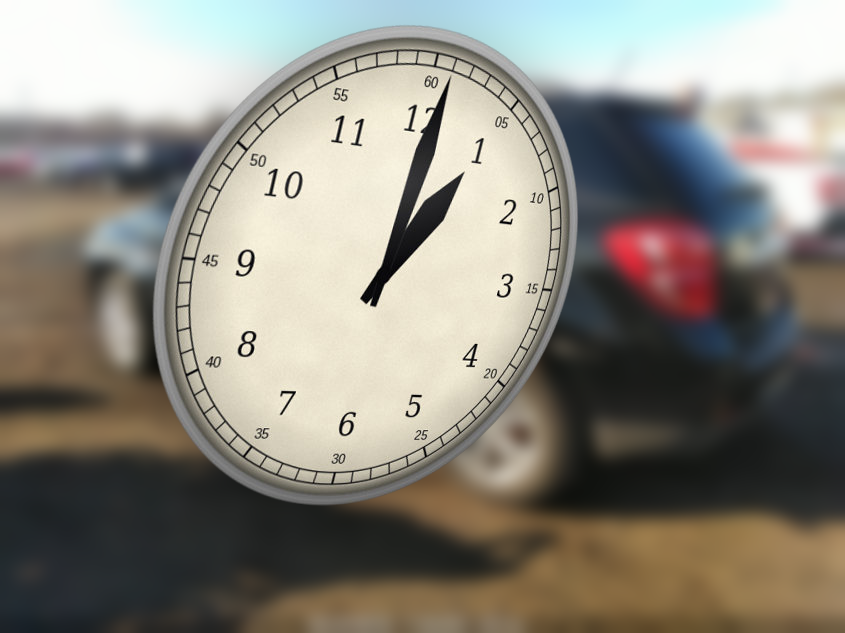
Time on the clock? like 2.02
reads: 1.01
